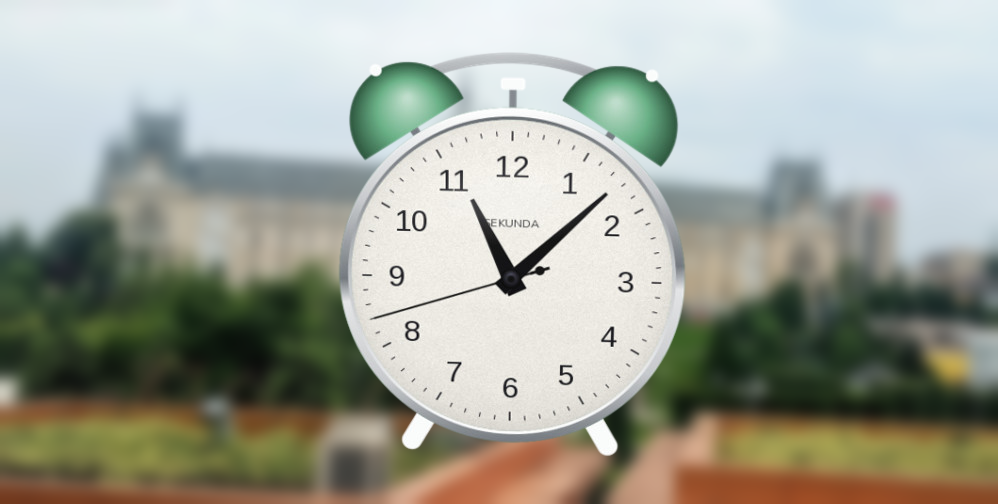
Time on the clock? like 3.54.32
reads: 11.07.42
